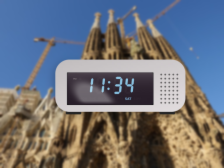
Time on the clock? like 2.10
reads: 11.34
